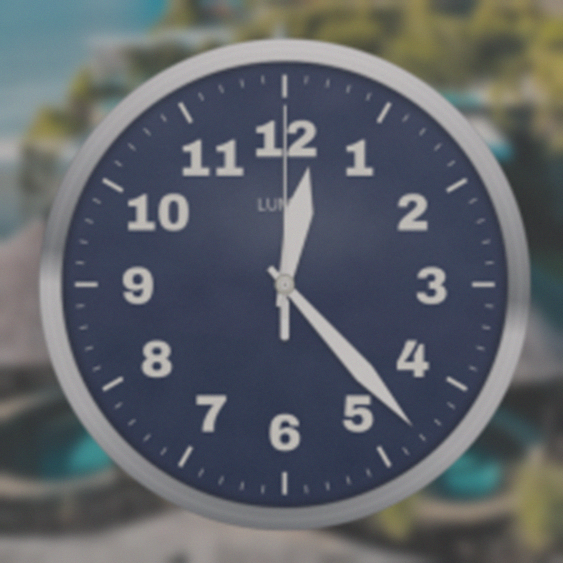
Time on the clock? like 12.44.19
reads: 12.23.00
